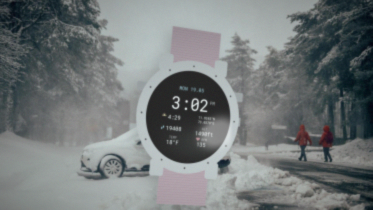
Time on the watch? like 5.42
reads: 3.02
